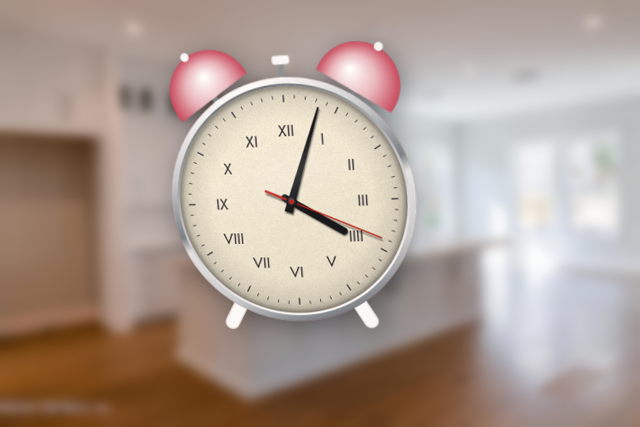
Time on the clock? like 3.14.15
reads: 4.03.19
